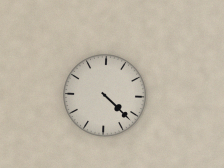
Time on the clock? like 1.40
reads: 4.22
